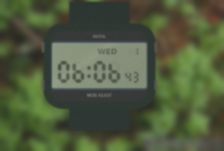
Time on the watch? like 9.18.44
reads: 6.06.43
